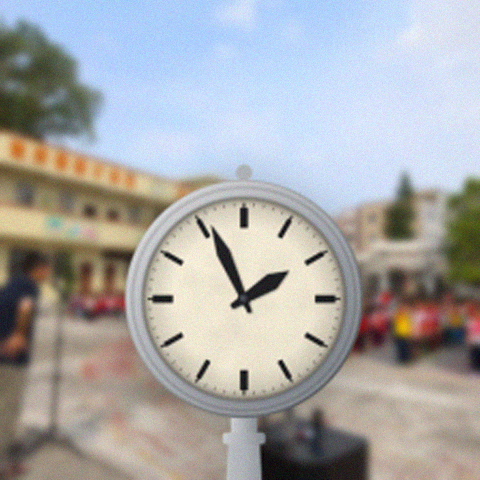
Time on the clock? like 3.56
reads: 1.56
